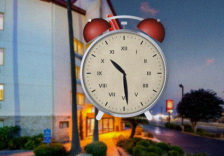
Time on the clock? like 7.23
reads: 10.29
